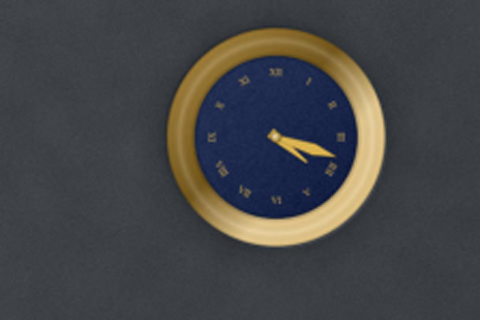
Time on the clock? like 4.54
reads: 4.18
